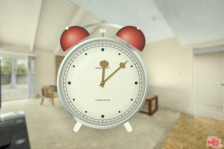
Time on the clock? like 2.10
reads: 12.08
